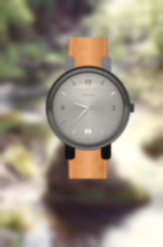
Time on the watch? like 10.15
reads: 9.37
